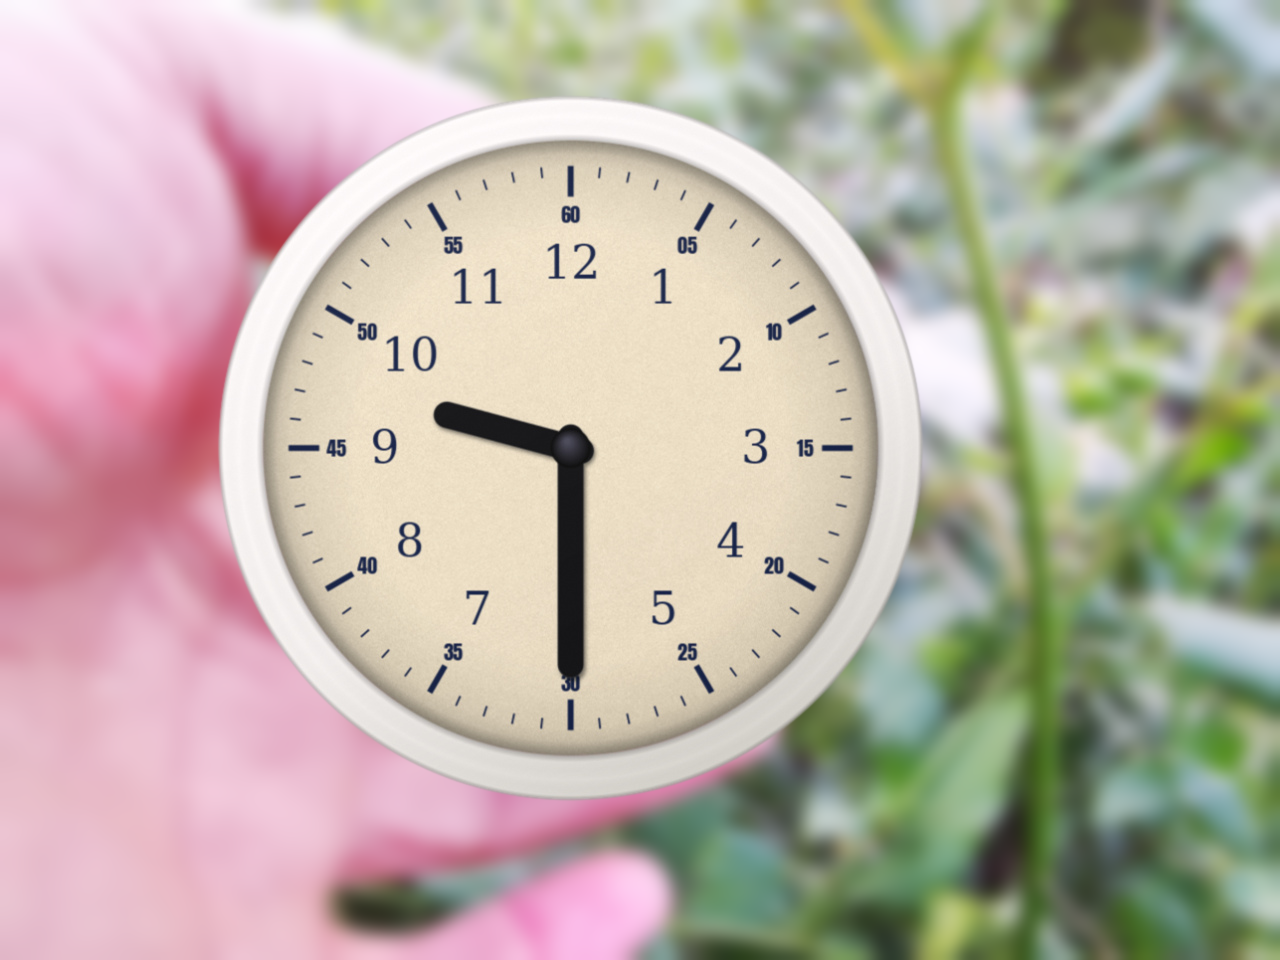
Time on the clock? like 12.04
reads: 9.30
